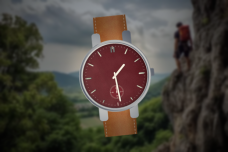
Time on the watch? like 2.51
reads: 1.29
